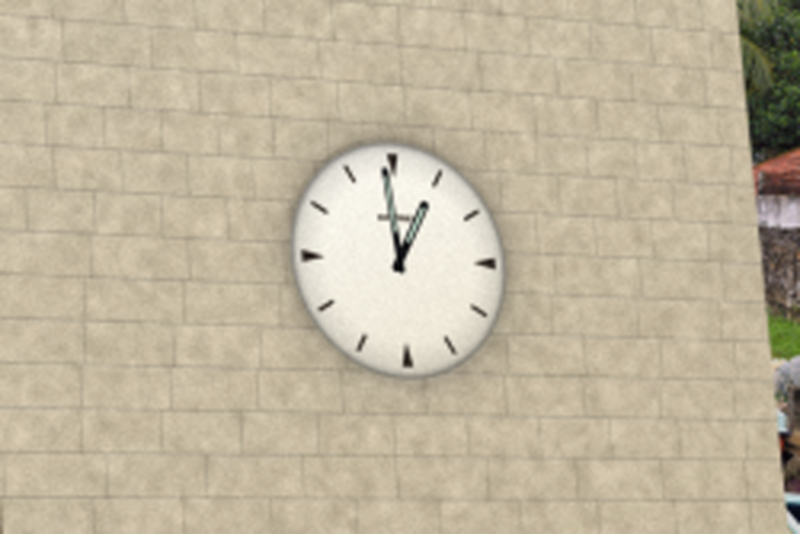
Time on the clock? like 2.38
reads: 12.59
